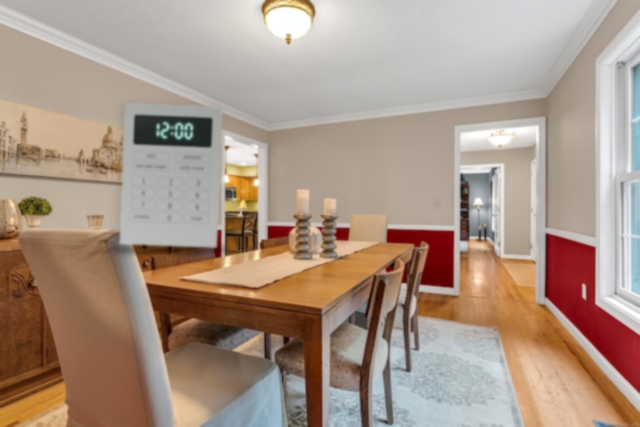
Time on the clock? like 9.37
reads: 12.00
